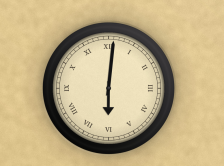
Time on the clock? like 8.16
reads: 6.01
